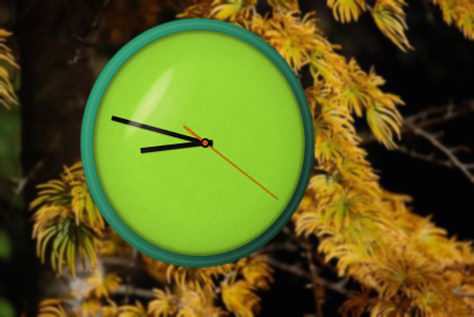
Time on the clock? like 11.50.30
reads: 8.47.21
